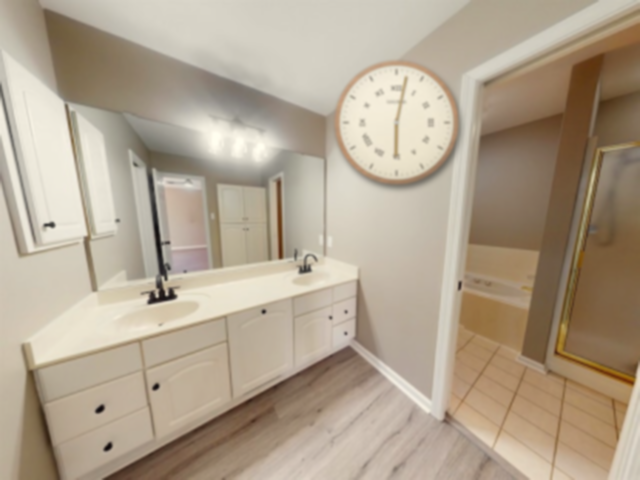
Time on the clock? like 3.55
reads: 6.02
